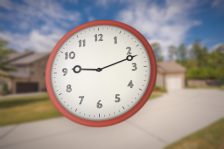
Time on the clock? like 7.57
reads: 9.12
